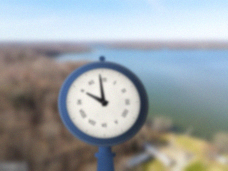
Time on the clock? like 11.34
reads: 9.59
